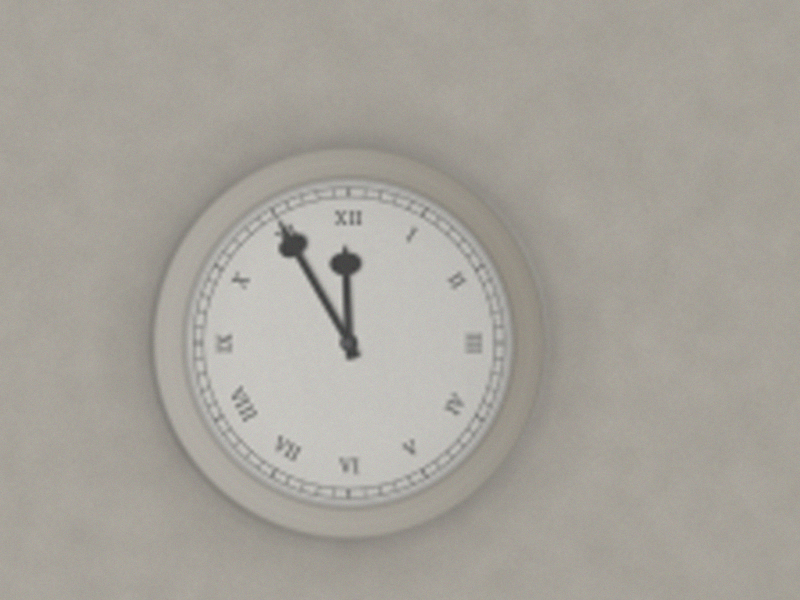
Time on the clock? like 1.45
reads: 11.55
